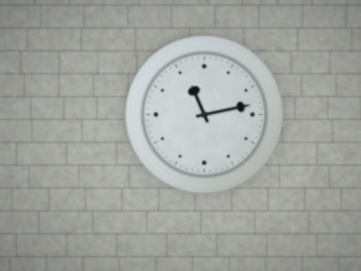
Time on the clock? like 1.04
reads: 11.13
